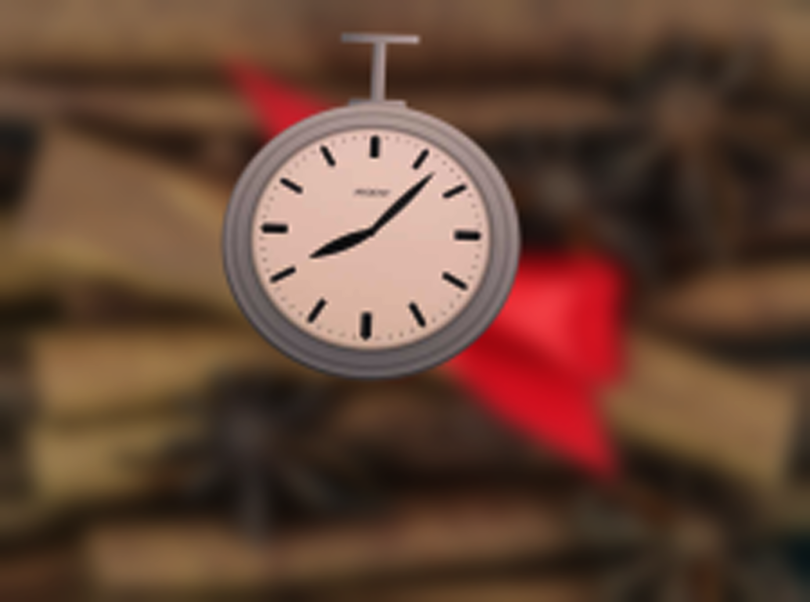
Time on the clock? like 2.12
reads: 8.07
